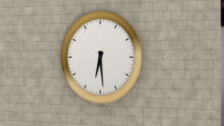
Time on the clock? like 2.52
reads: 6.29
